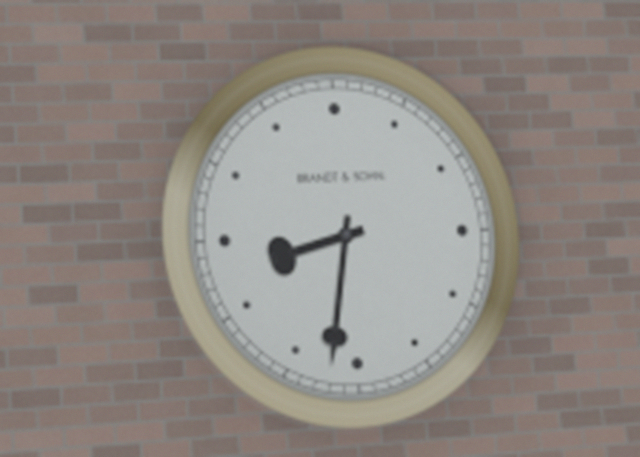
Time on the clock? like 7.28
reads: 8.32
